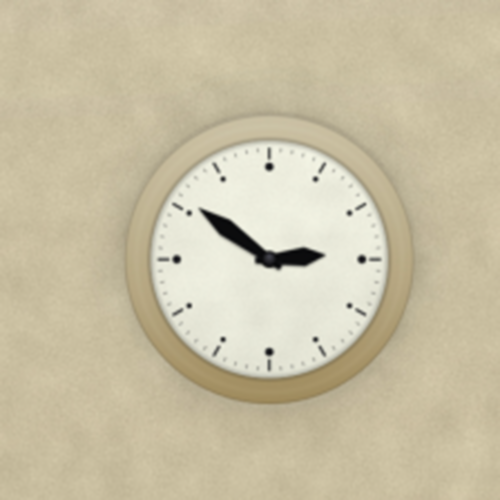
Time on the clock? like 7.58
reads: 2.51
